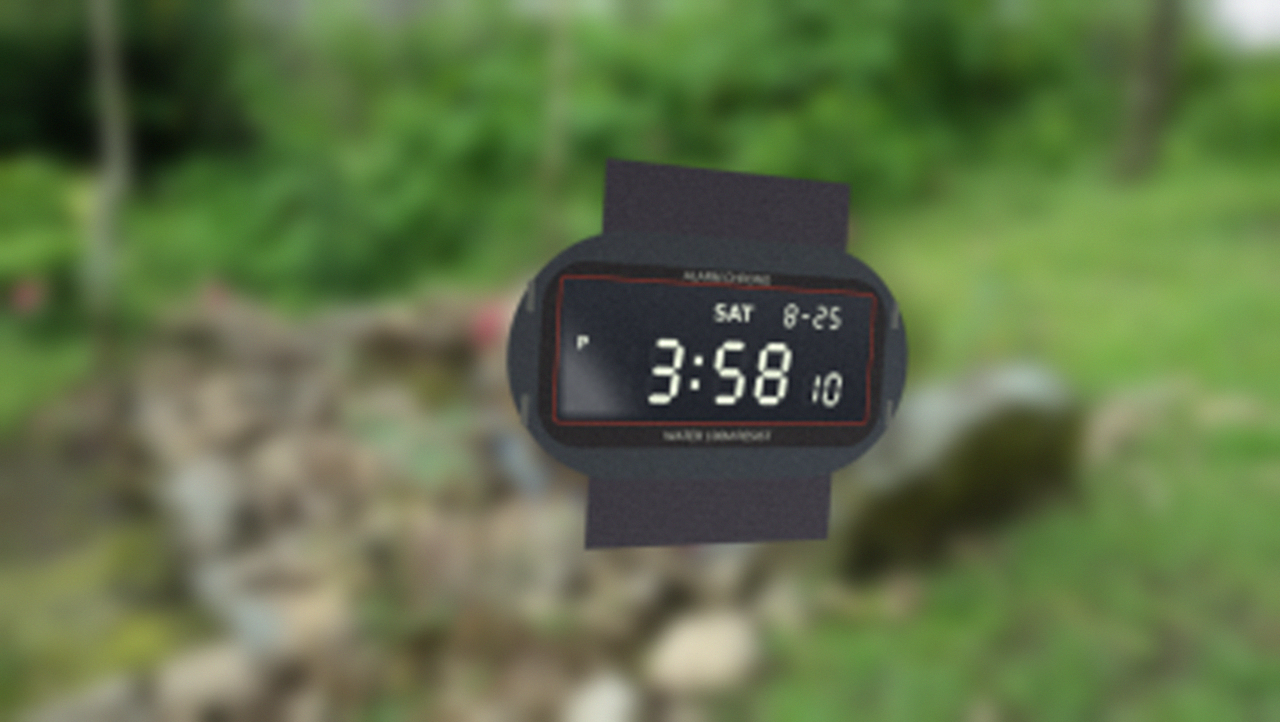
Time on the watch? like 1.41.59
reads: 3.58.10
